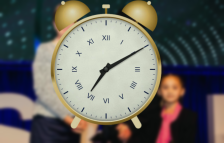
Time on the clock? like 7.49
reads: 7.10
